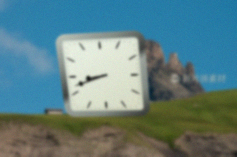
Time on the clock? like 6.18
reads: 8.42
